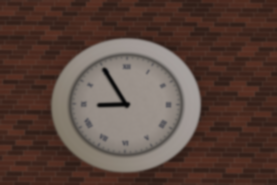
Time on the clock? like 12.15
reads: 8.55
